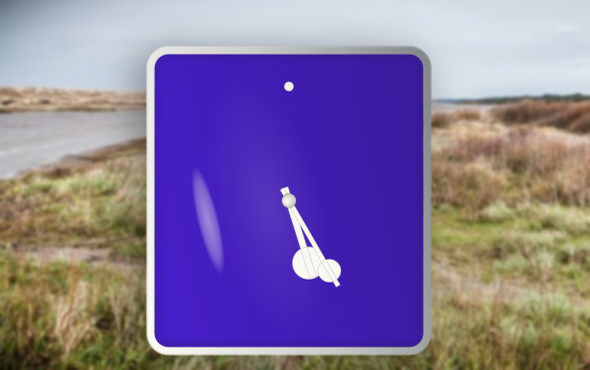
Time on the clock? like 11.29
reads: 5.25
